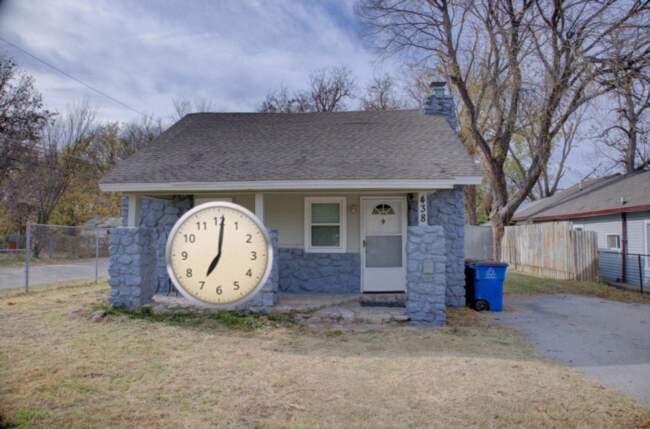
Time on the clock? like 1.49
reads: 7.01
